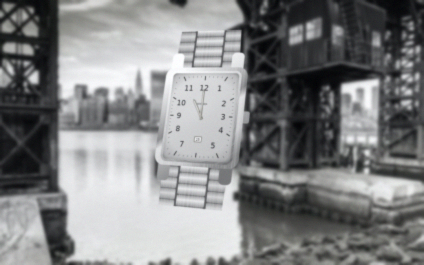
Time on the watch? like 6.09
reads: 11.00
